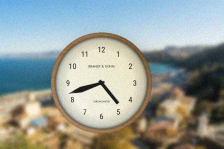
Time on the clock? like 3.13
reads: 4.42
